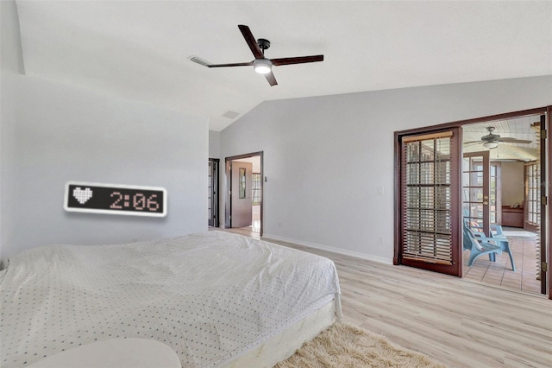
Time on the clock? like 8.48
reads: 2.06
